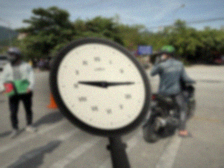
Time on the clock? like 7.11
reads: 9.15
